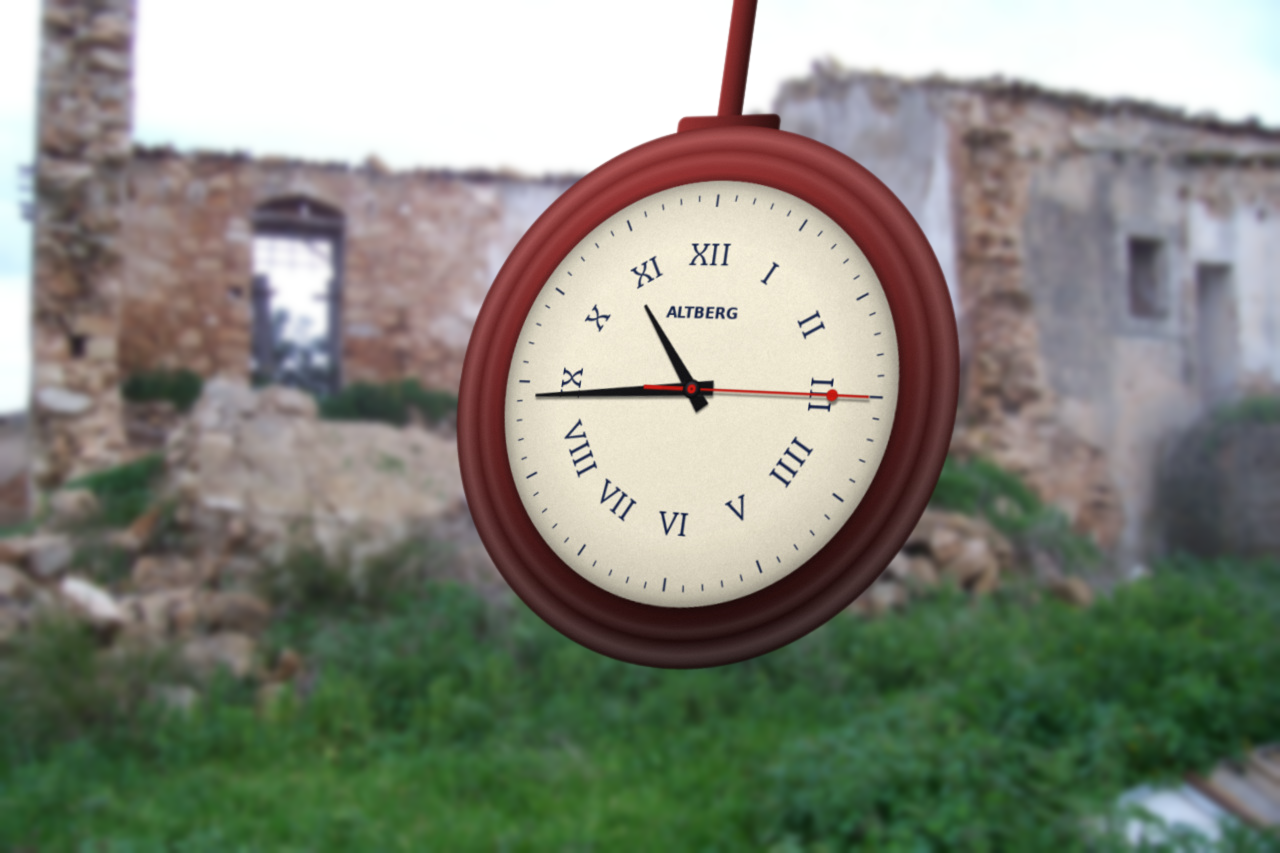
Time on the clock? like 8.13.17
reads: 10.44.15
